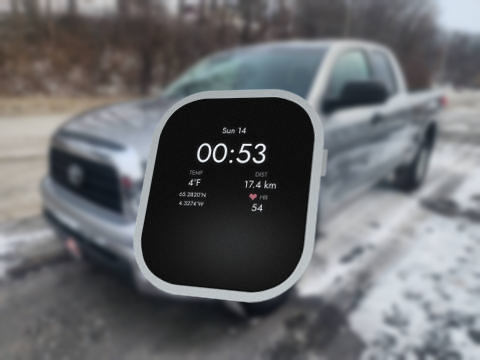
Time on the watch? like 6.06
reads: 0.53
